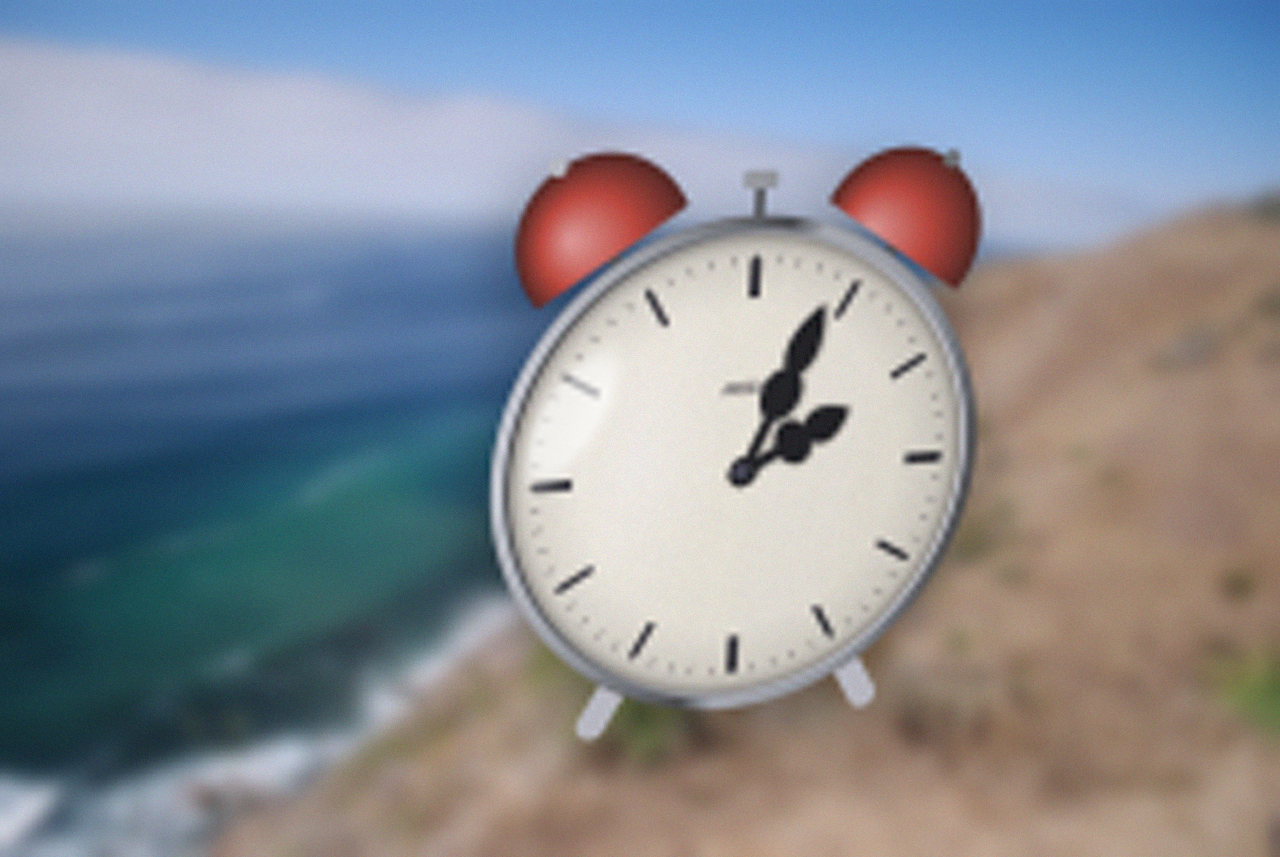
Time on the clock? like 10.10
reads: 2.04
